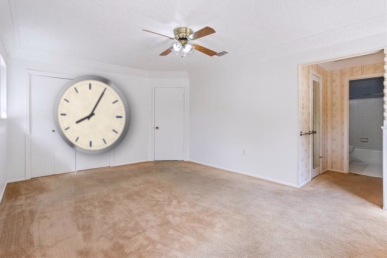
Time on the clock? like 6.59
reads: 8.05
